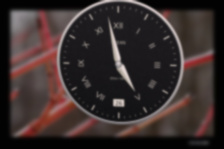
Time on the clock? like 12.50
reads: 4.58
